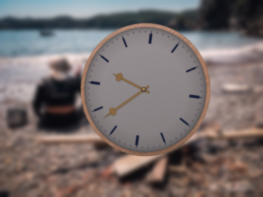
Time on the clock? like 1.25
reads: 9.38
